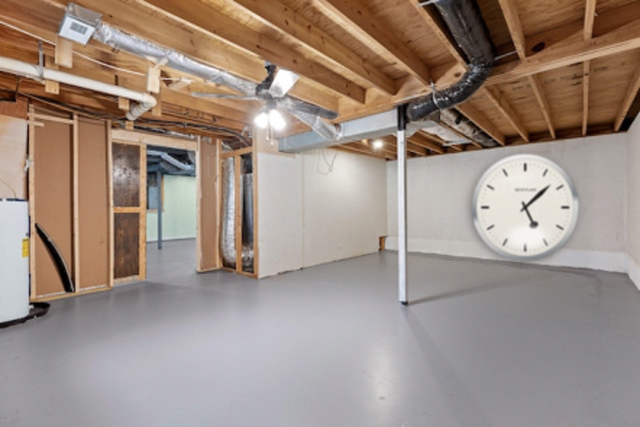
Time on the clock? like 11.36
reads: 5.08
